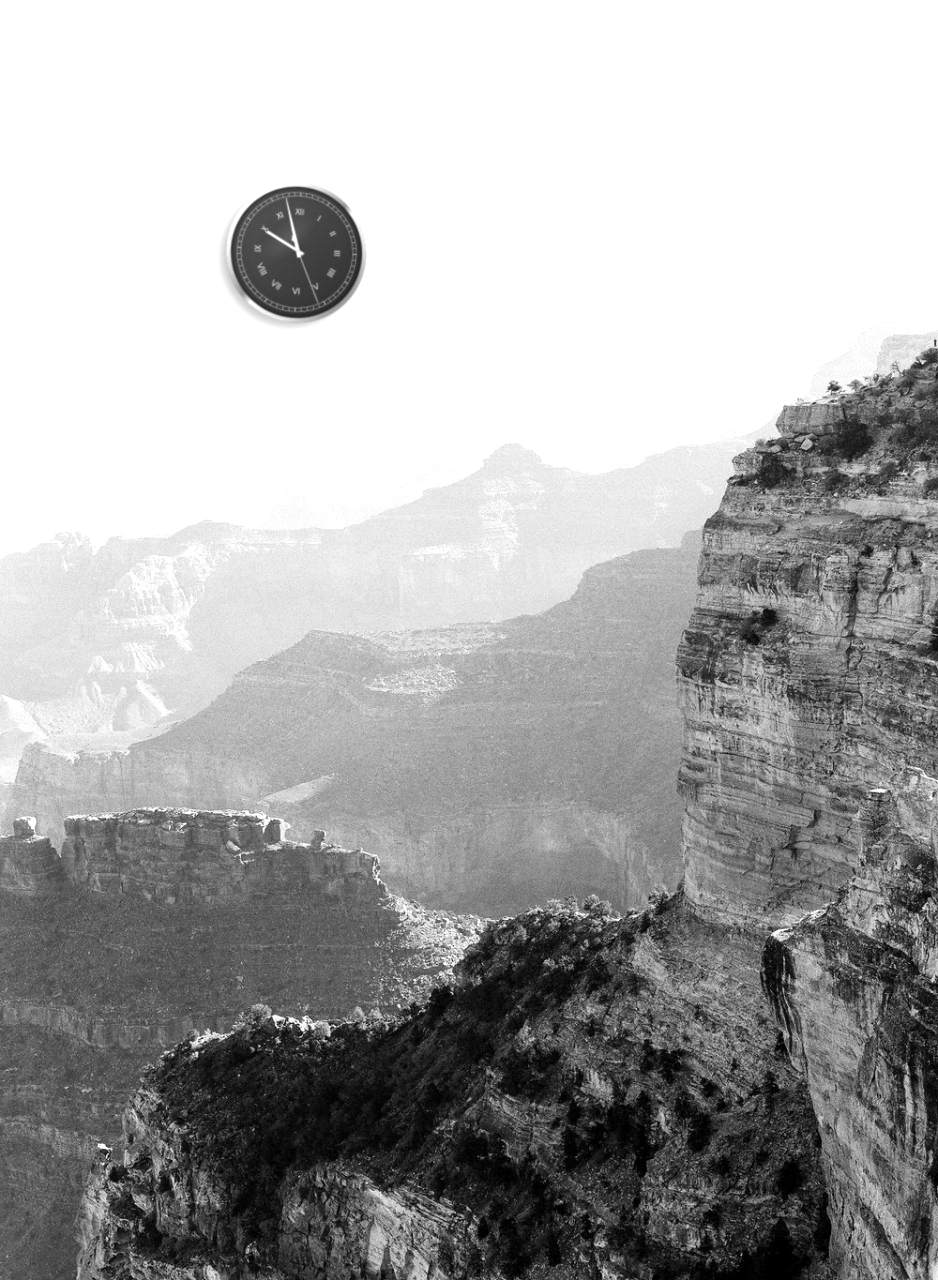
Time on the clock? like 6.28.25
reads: 9.57.26
